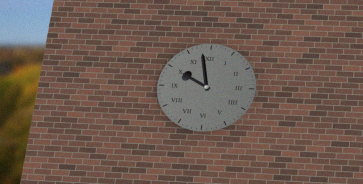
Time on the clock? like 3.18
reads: 9.58
